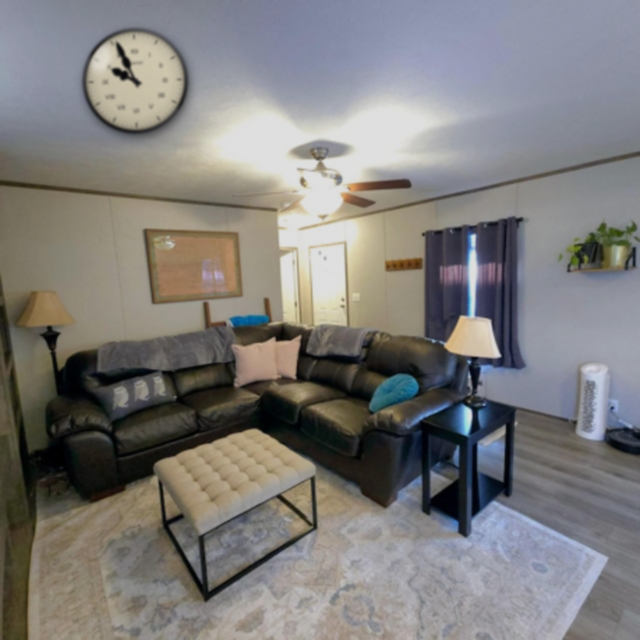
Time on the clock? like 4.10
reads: 9.56
